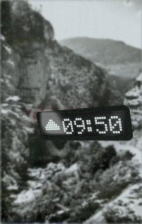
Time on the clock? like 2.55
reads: 9.50
